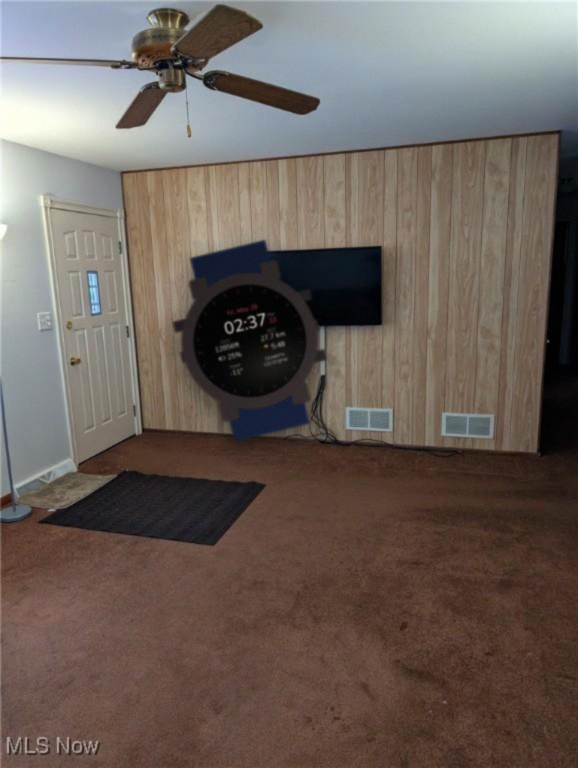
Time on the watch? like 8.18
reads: 2.37
